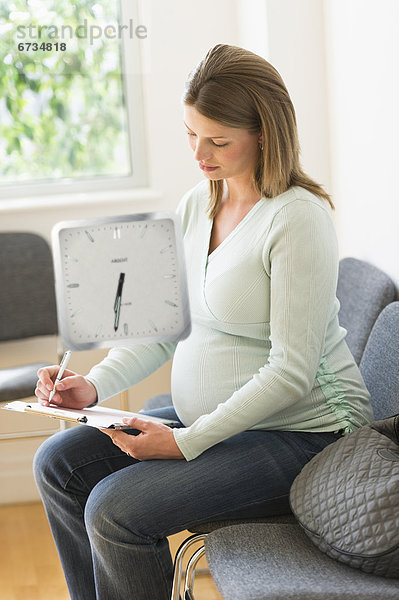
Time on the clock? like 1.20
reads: 6.32
